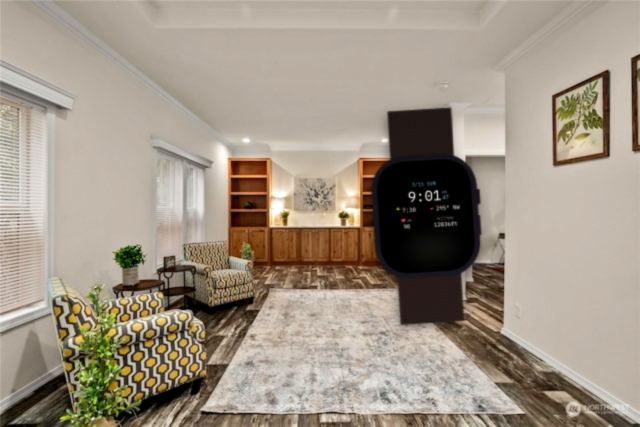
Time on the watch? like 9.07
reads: 9.01
